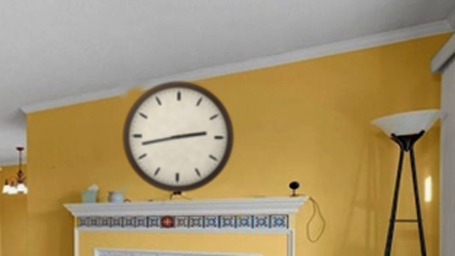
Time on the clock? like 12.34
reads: 2.43
